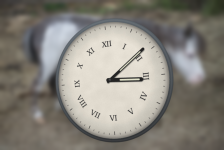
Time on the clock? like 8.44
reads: 3.09
